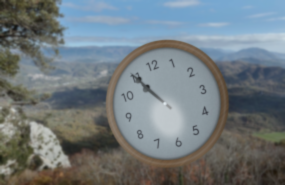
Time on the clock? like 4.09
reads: 10.55
